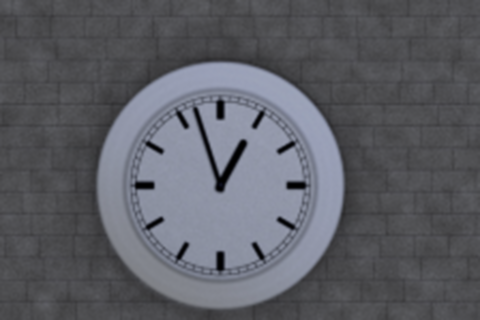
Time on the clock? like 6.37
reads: 12.57
